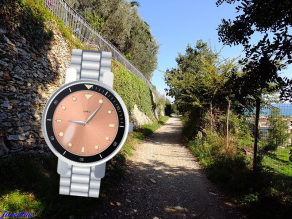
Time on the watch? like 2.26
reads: 9.06
